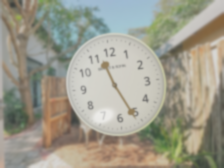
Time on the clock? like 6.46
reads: 11.26
